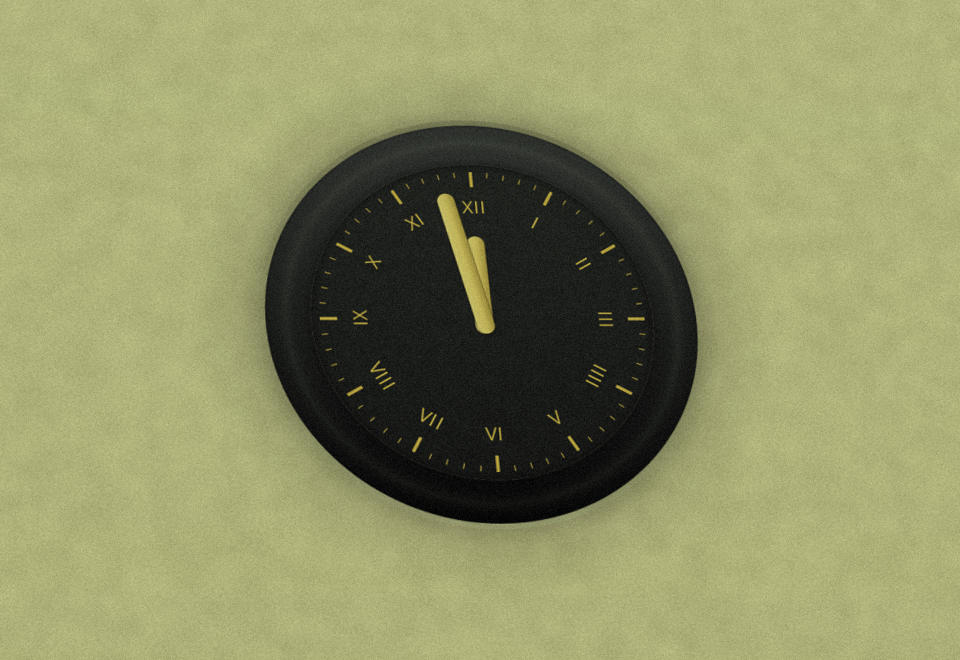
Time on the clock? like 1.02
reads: 11.58
